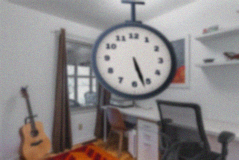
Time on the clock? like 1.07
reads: 5.27
